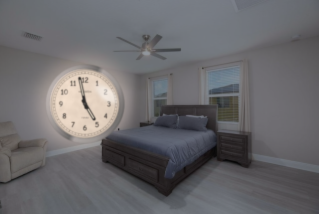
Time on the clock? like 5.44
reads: 4.58
